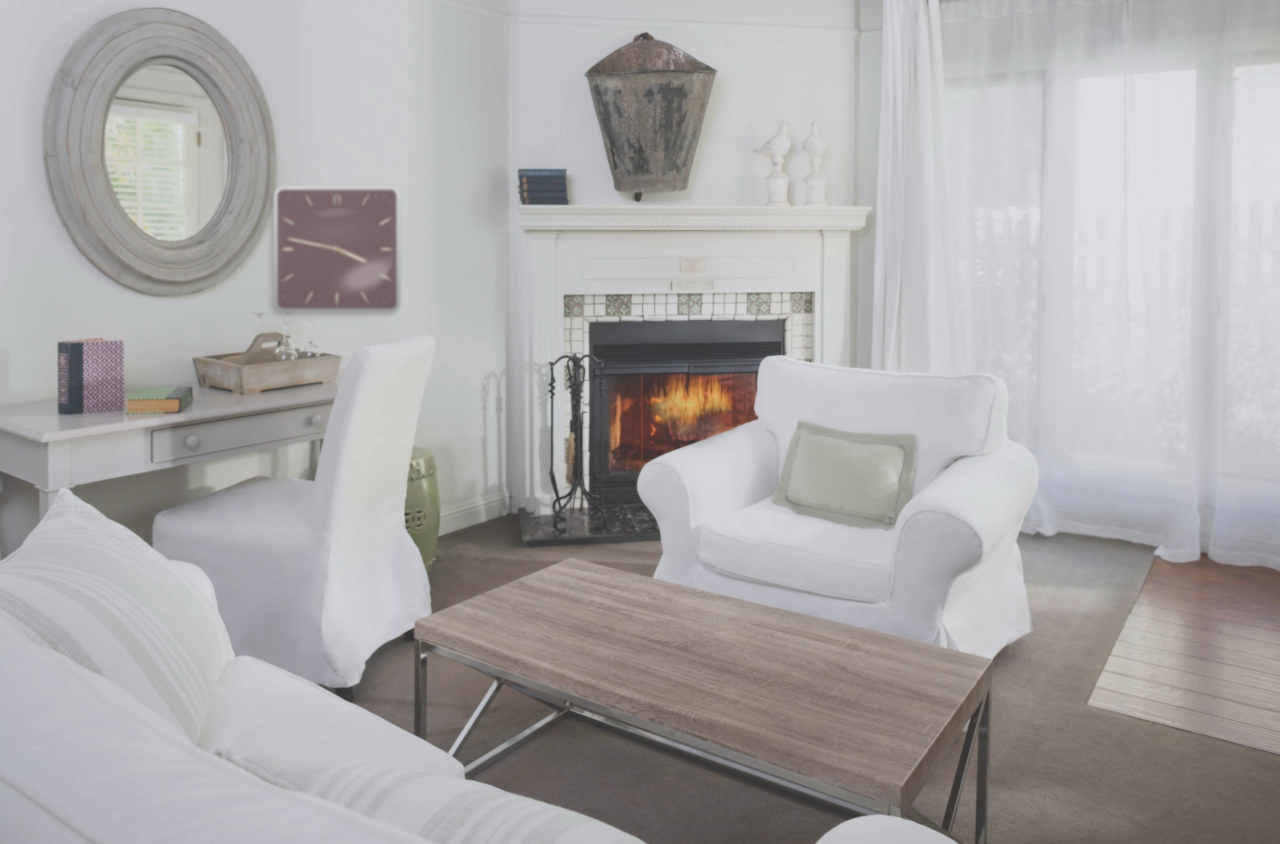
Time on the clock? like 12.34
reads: 3.47
